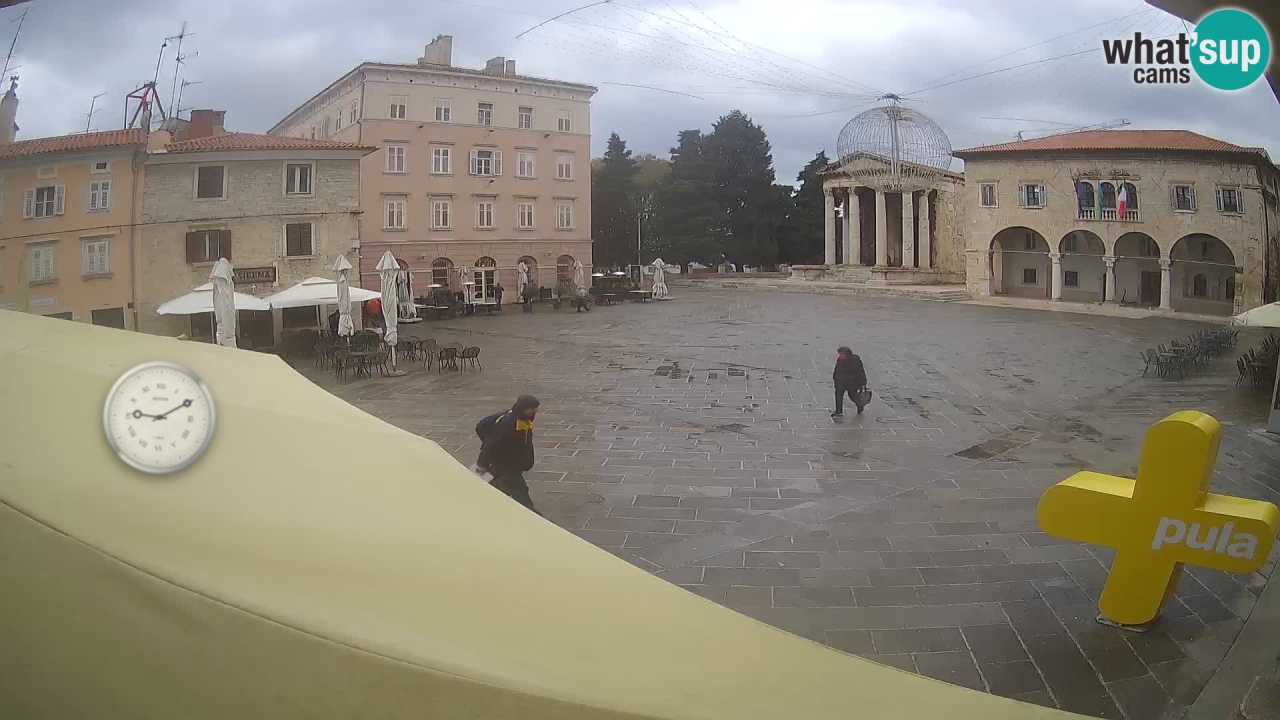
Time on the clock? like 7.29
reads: 9.10
